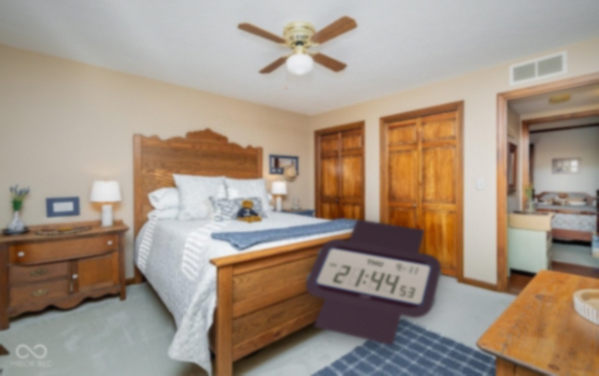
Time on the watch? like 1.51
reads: 21.44
